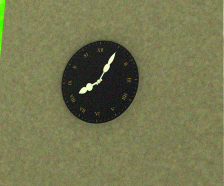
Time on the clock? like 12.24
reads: 8.05
